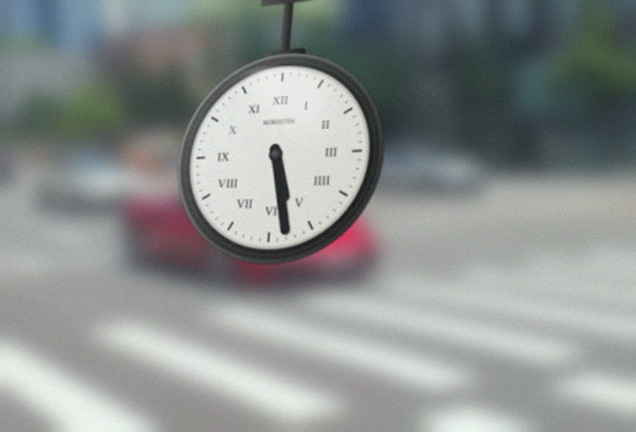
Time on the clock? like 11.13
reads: 5.28
